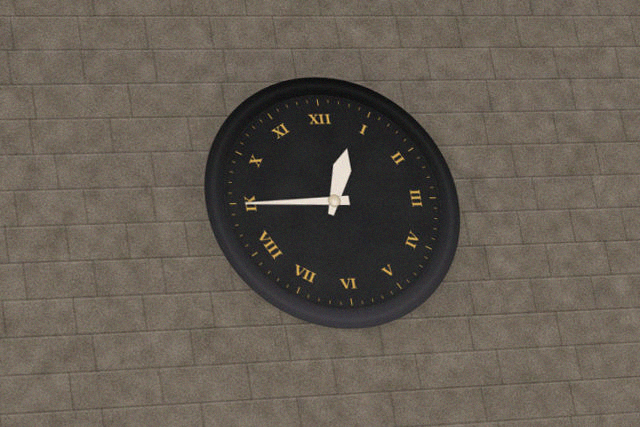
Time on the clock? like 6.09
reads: 12.45
